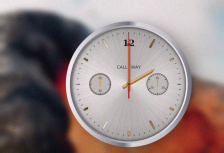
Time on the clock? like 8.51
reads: 2.00
